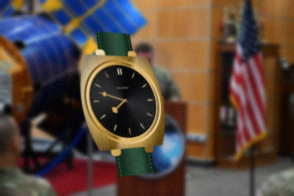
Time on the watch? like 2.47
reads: 7.48
